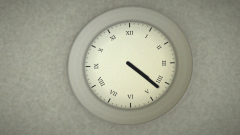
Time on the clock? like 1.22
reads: 4.22
